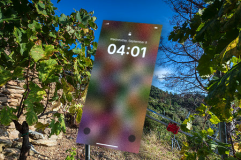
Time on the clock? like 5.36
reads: 4.01
